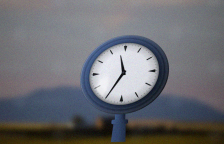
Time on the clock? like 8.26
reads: 11.35
